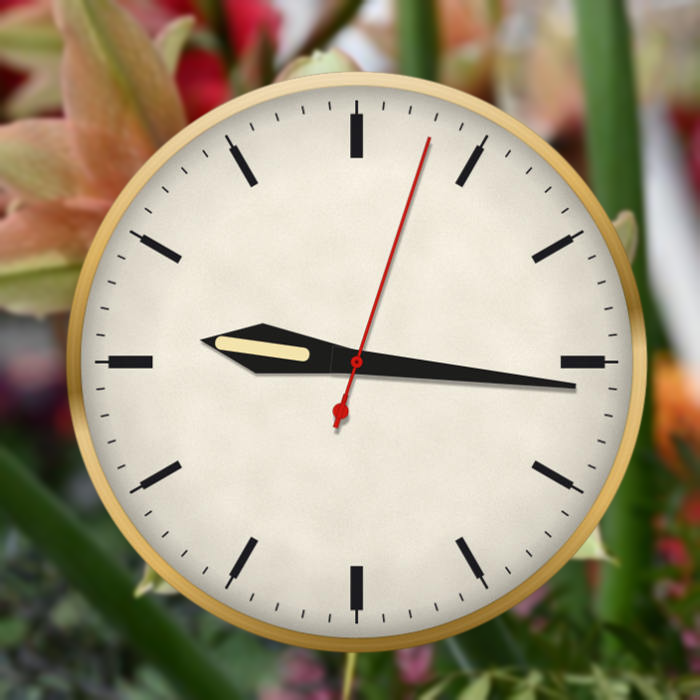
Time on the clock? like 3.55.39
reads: 9.16.03
